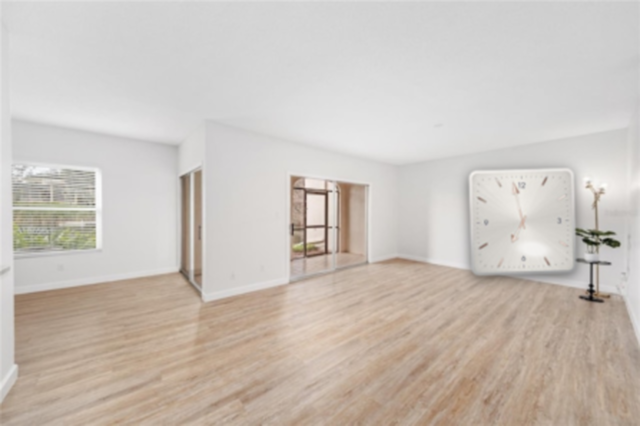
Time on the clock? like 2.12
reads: 6.58
